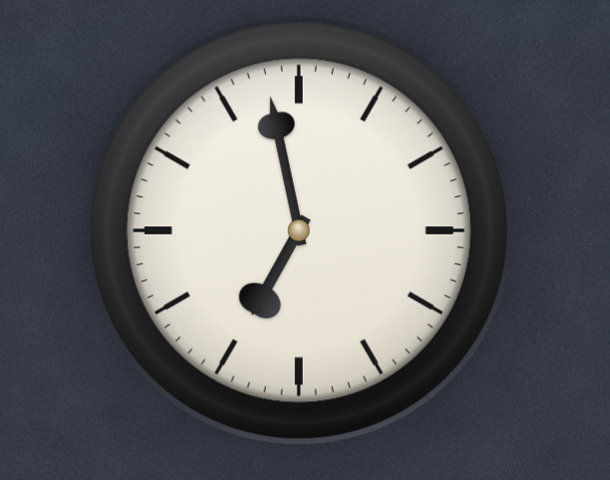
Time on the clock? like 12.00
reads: 6.58
